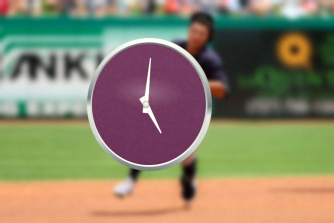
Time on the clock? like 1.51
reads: 5.01
